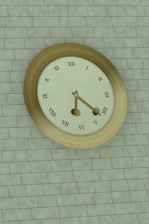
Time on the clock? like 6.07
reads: 6.22
